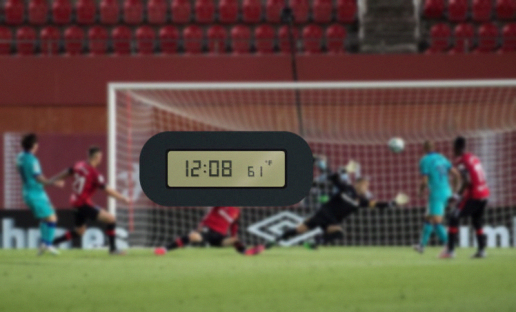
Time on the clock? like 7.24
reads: 12.08
